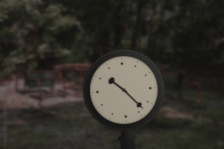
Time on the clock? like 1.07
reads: 10.23
